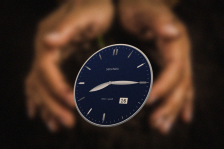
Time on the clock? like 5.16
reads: 8.15
